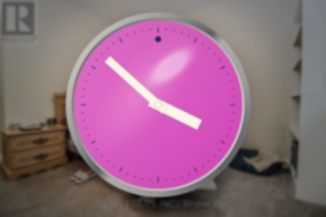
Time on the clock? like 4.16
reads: 3.52
